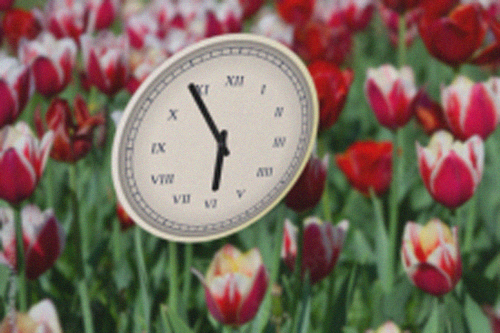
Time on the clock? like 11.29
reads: 5.54
